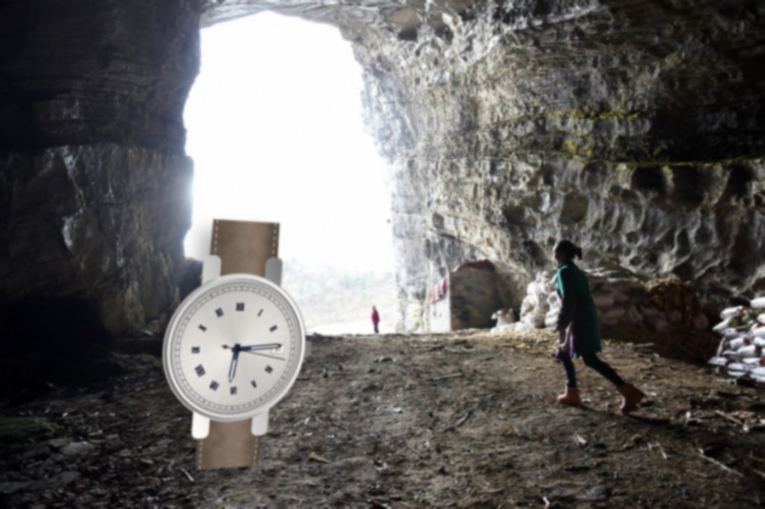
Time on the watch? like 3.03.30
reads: 6.14.17
